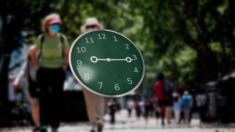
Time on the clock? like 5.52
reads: 9.16
